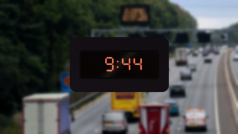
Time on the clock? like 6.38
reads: 9.44
